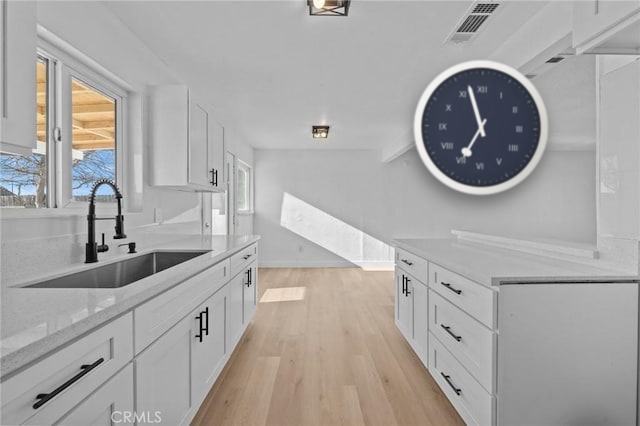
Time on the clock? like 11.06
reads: 6.57
